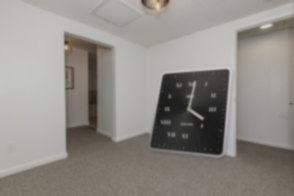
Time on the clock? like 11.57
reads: 4.01
